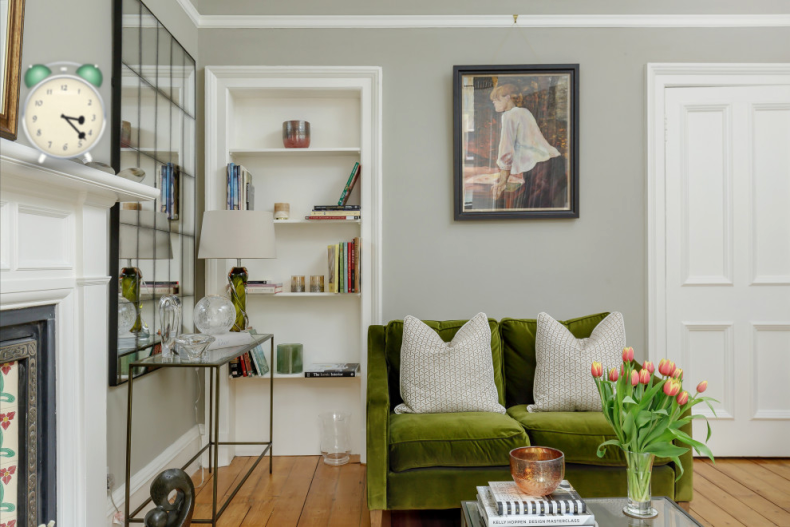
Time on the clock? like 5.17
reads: 3.23
